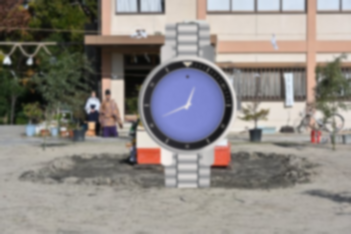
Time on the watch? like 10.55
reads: 12.41
